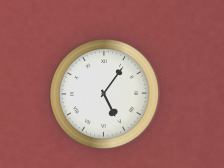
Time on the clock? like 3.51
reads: 5.06
